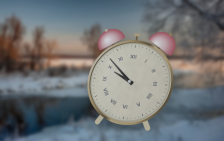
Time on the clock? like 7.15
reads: 9.52
